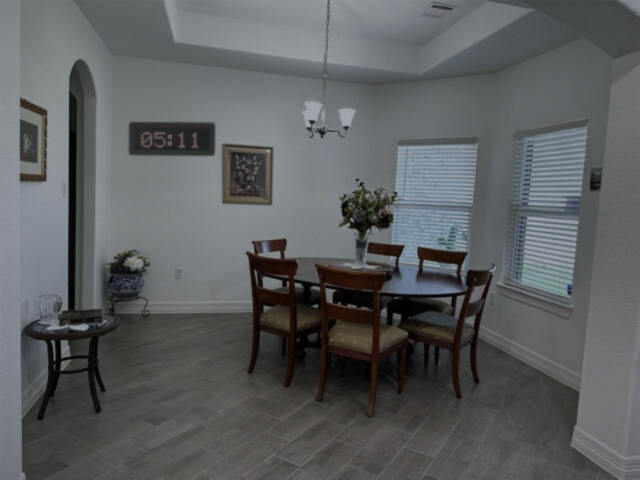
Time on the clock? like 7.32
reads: 5.11
